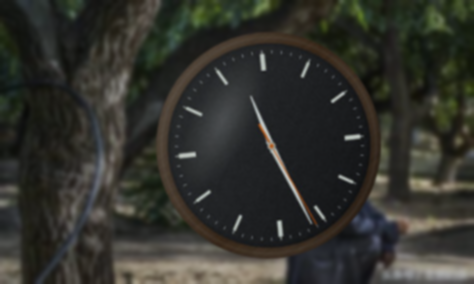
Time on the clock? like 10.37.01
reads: 11.26.26
